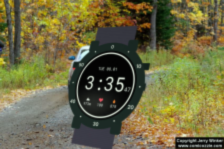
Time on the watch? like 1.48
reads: 3.35
